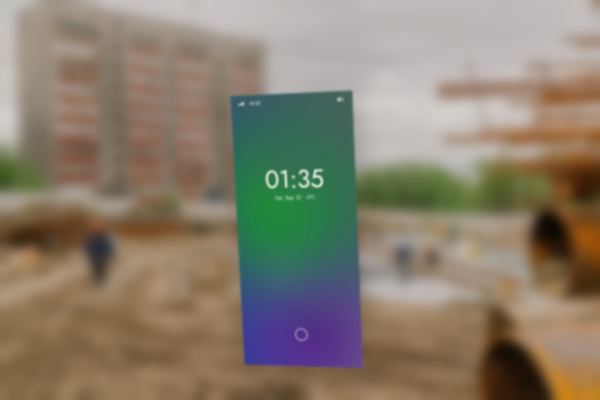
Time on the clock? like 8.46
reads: 1.35
